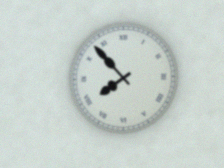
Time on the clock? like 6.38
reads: 7.53
